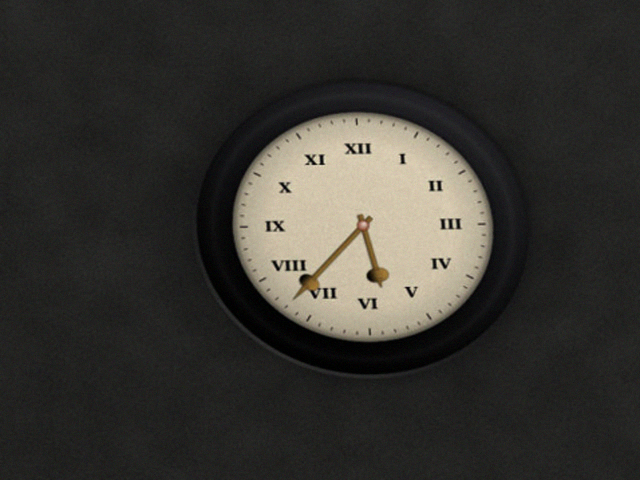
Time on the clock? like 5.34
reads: 5.37
